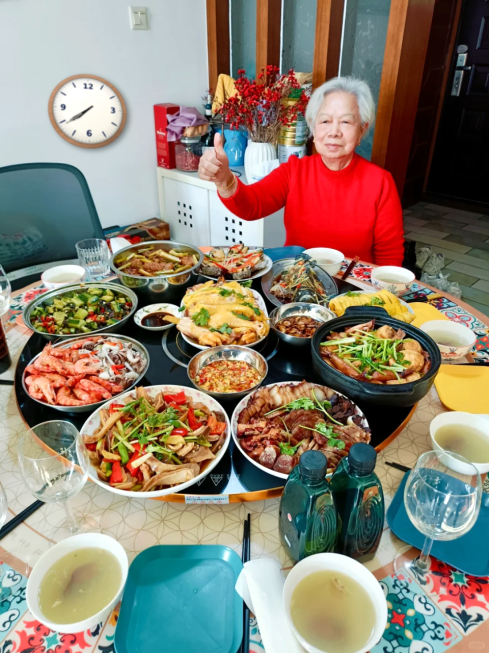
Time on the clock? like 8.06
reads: 7.39
